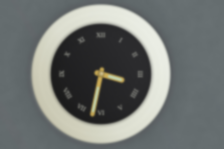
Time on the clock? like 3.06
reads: 3.32
